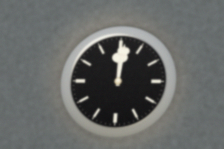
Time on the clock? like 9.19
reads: 12.01
